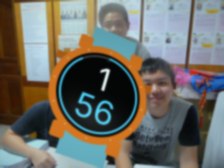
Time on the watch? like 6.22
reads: 1.56
